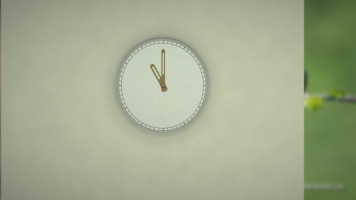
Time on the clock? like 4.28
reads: 11.00
